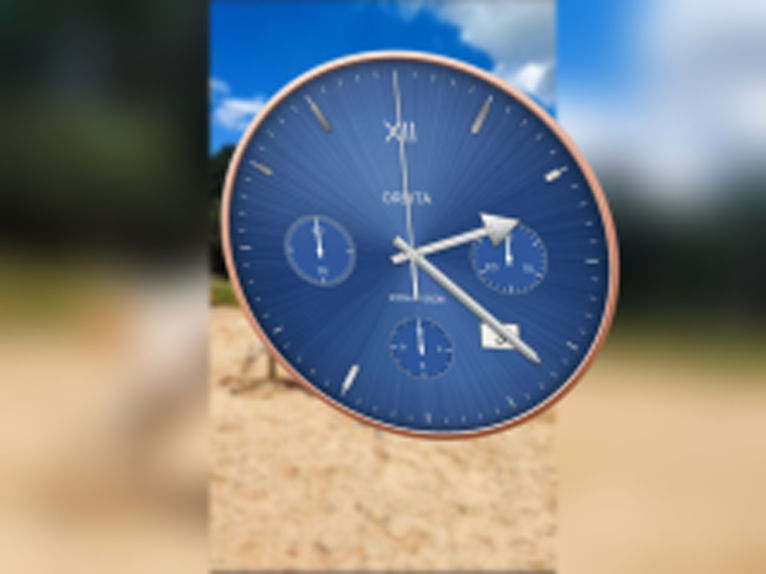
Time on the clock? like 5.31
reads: 2.22
